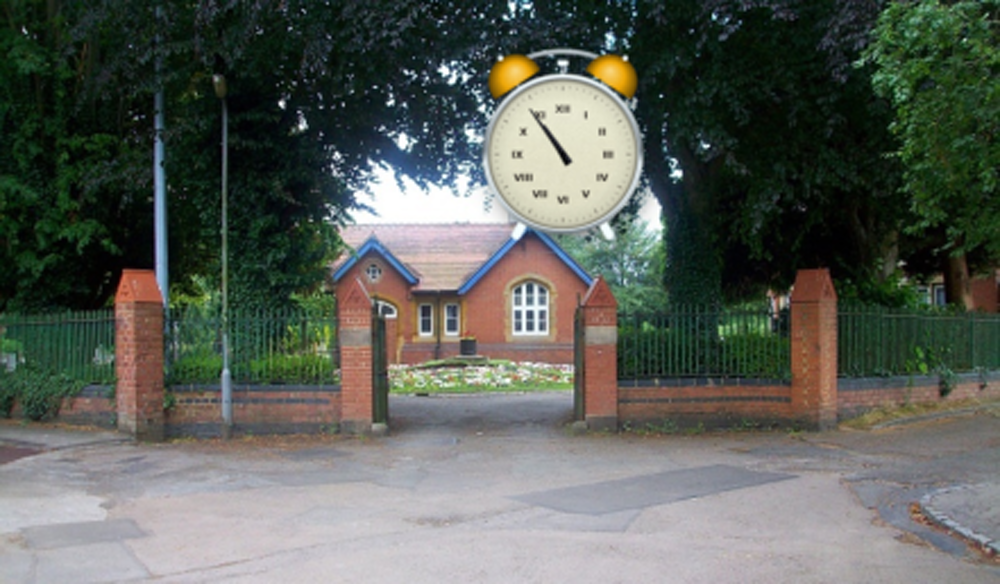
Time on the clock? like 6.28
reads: 10.54
